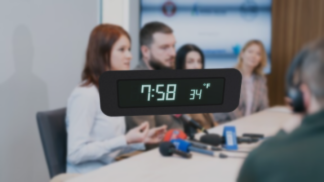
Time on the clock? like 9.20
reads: 7.58
